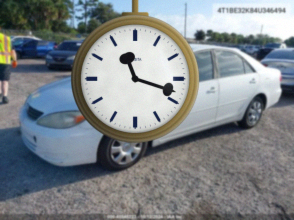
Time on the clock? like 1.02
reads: 11.18
